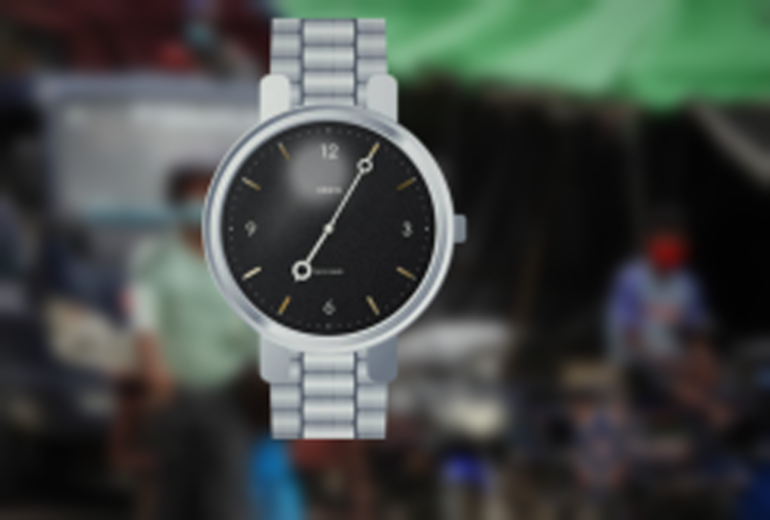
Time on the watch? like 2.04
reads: 7.05
